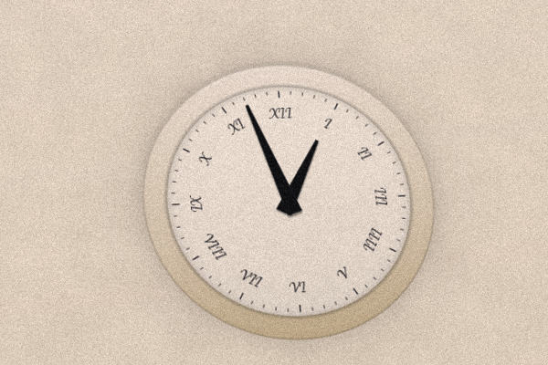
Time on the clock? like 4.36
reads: 12.57
